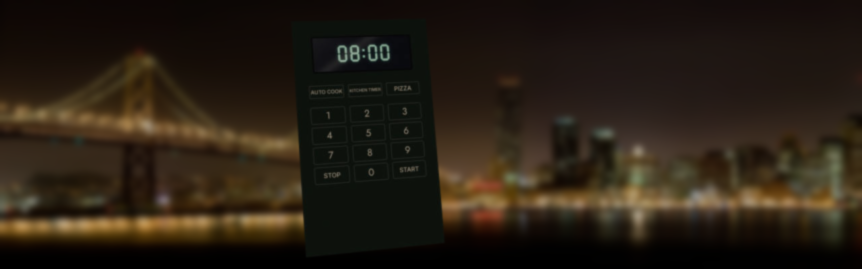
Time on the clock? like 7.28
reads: 8.00
